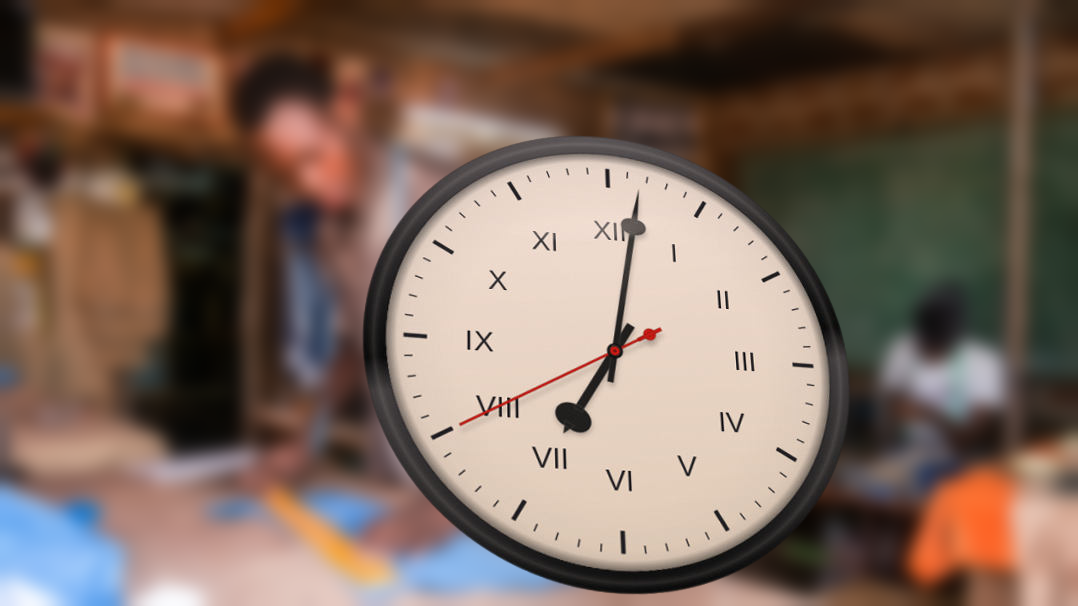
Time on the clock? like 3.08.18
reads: 7.01.40
